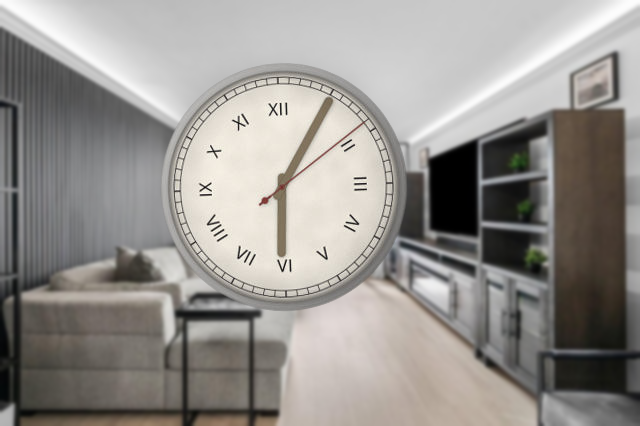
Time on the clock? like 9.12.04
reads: 6.05.09
